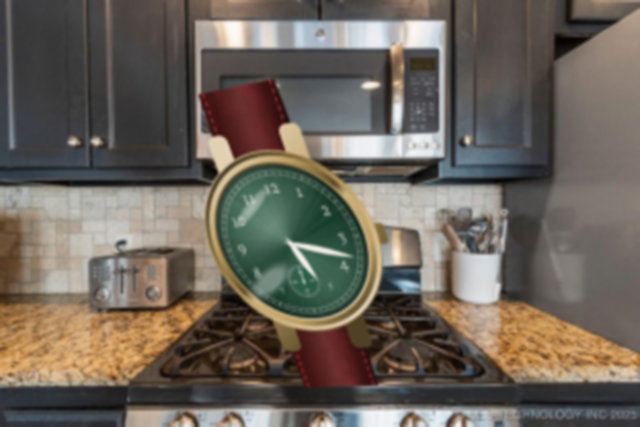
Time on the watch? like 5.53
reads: 5.18
